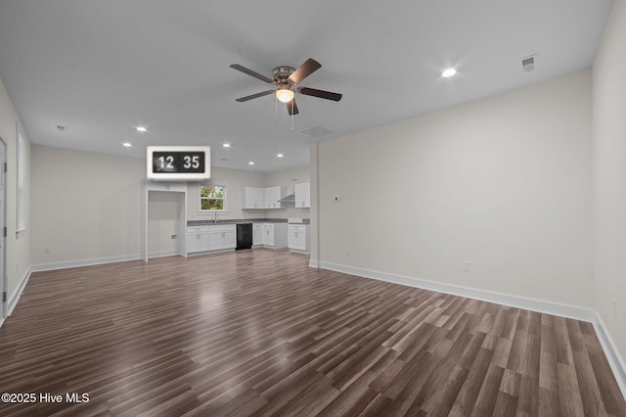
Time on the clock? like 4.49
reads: 12.35
